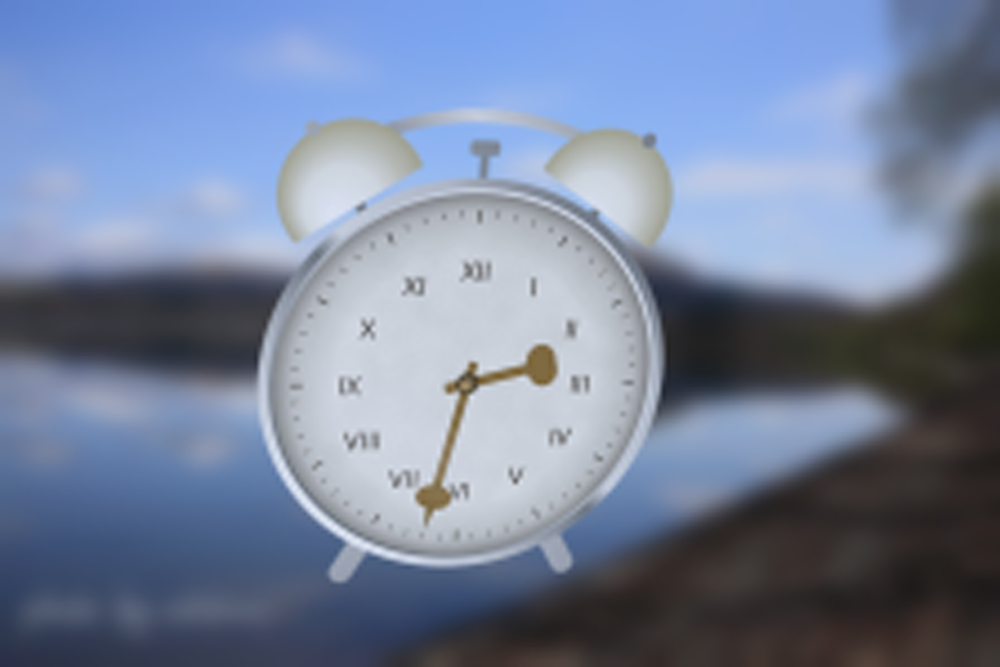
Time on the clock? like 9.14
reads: 2.32
